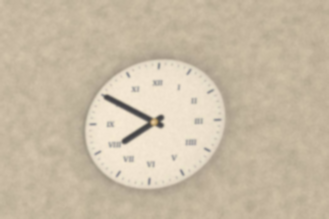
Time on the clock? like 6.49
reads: 7.50
